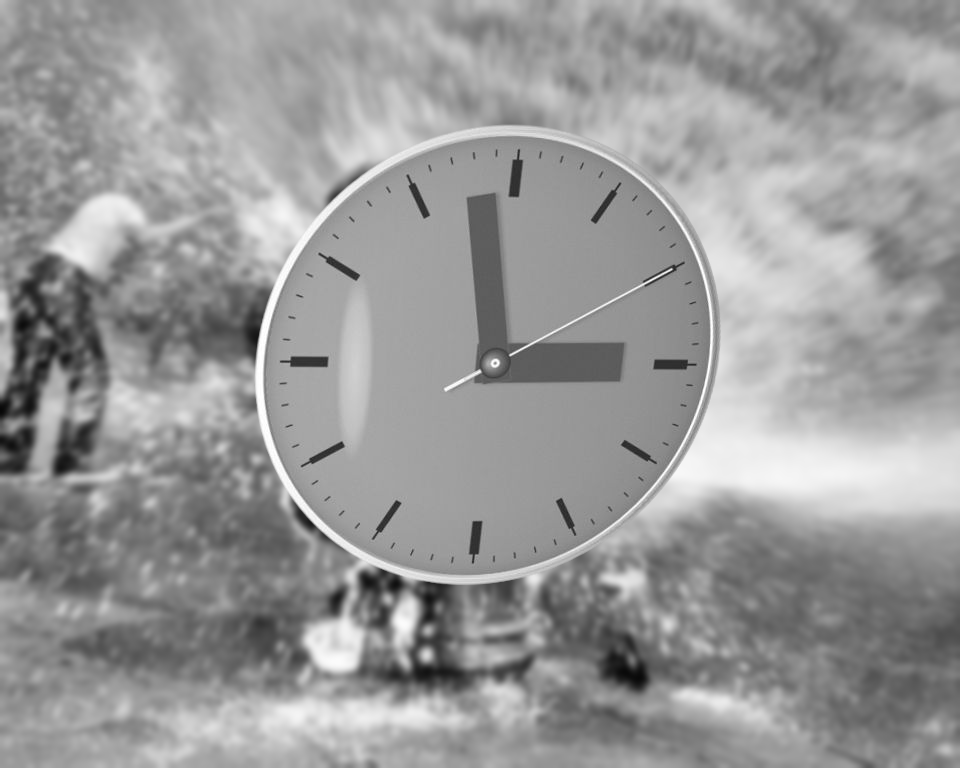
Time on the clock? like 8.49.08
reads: 2.58.10
